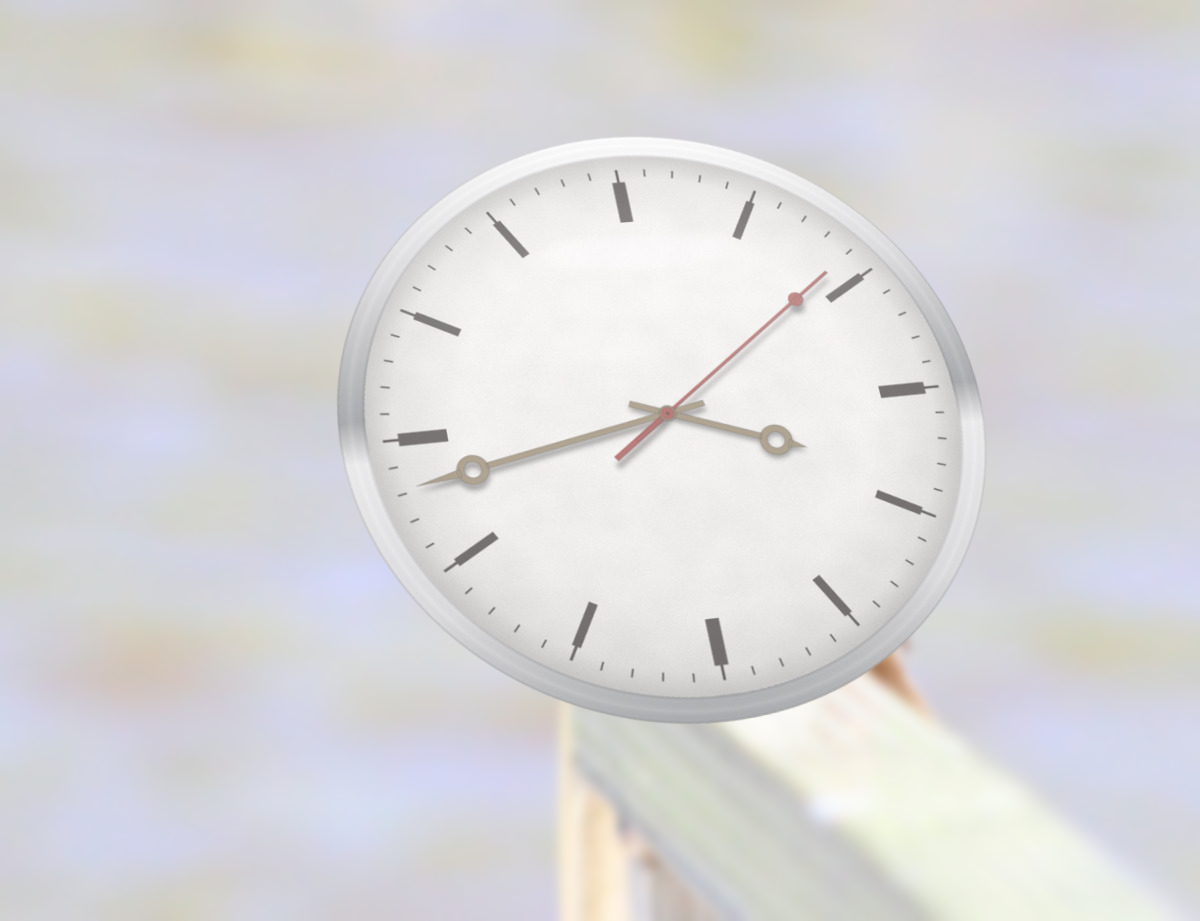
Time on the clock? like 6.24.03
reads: 3.43.09
